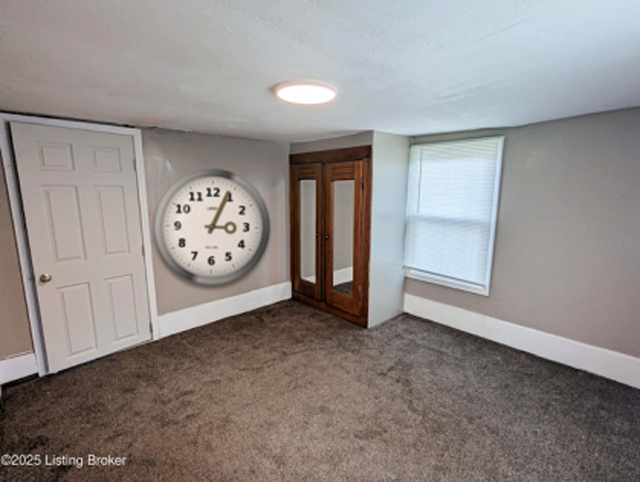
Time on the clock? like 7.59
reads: 3.04
